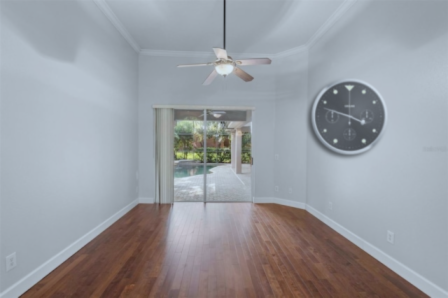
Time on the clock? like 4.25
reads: 3.48
